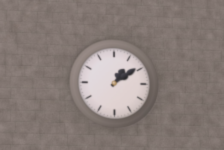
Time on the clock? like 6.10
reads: 1.09
